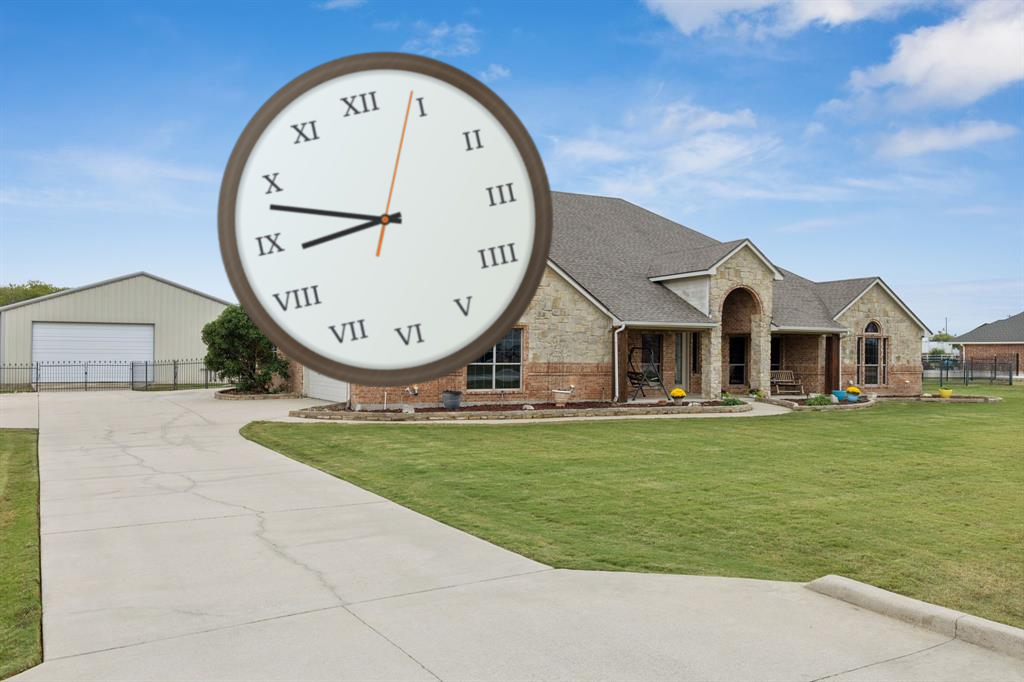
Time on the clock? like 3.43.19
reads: 8.48.04
